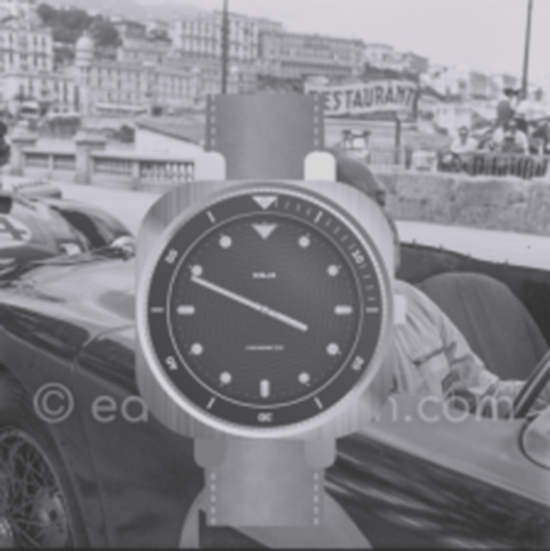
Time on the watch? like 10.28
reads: 3.49
